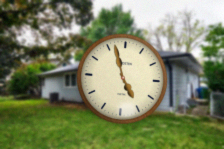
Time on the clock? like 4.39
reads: 4.57
